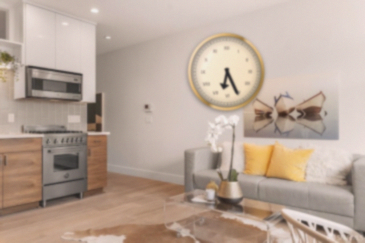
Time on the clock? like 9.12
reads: 6.26
